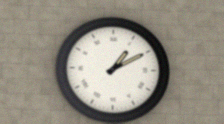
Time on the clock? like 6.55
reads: 1.10
